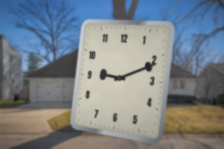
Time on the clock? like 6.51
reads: 9.11
